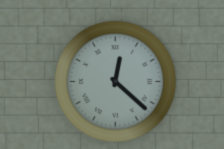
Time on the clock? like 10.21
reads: 12.22
